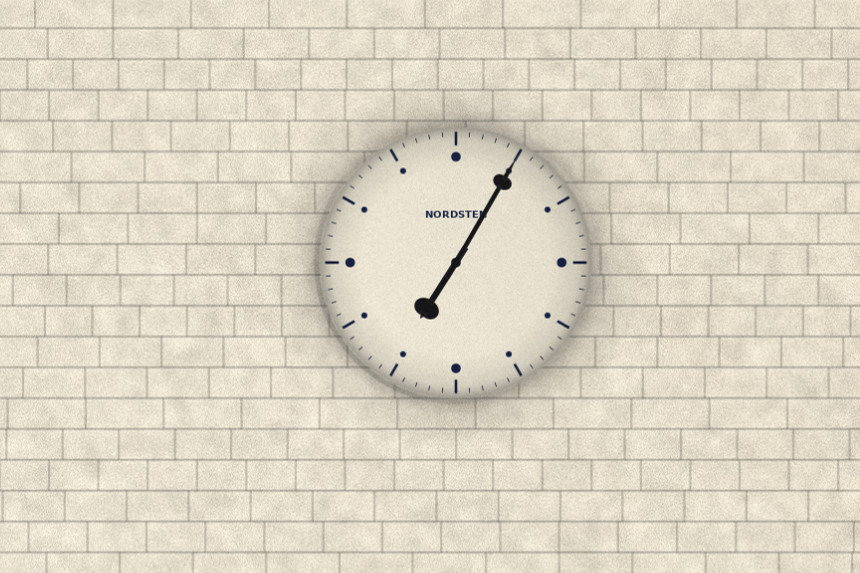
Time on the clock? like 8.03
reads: 7.05
